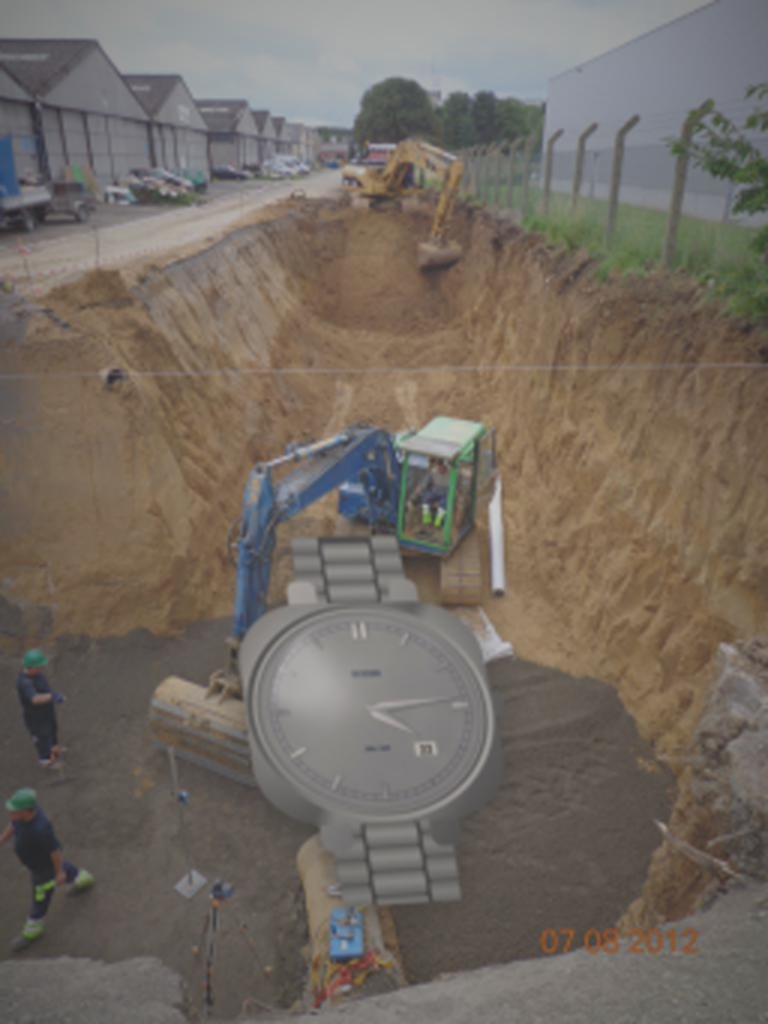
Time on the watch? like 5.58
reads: 4.14
